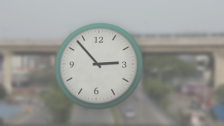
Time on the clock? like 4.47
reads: 2.53
